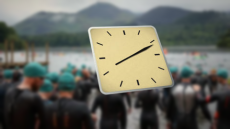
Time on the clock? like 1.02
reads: 8.11
